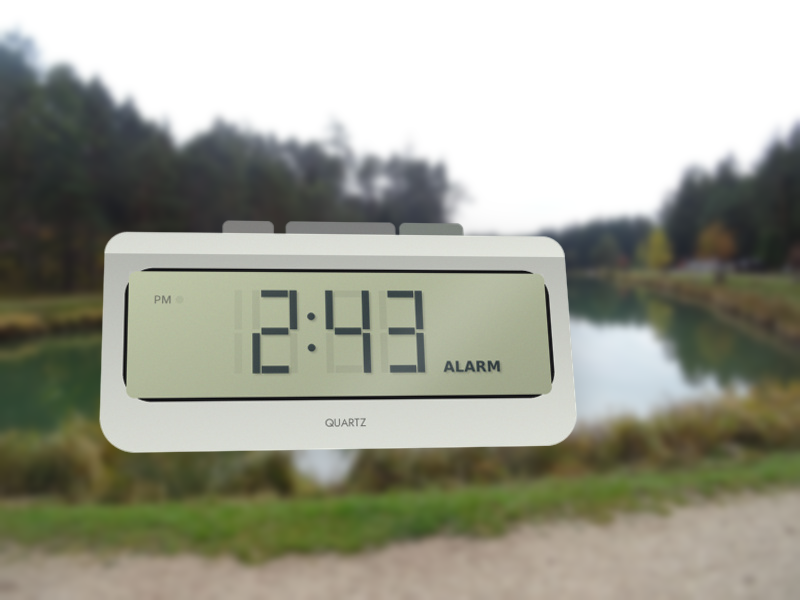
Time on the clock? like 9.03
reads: 2.43
